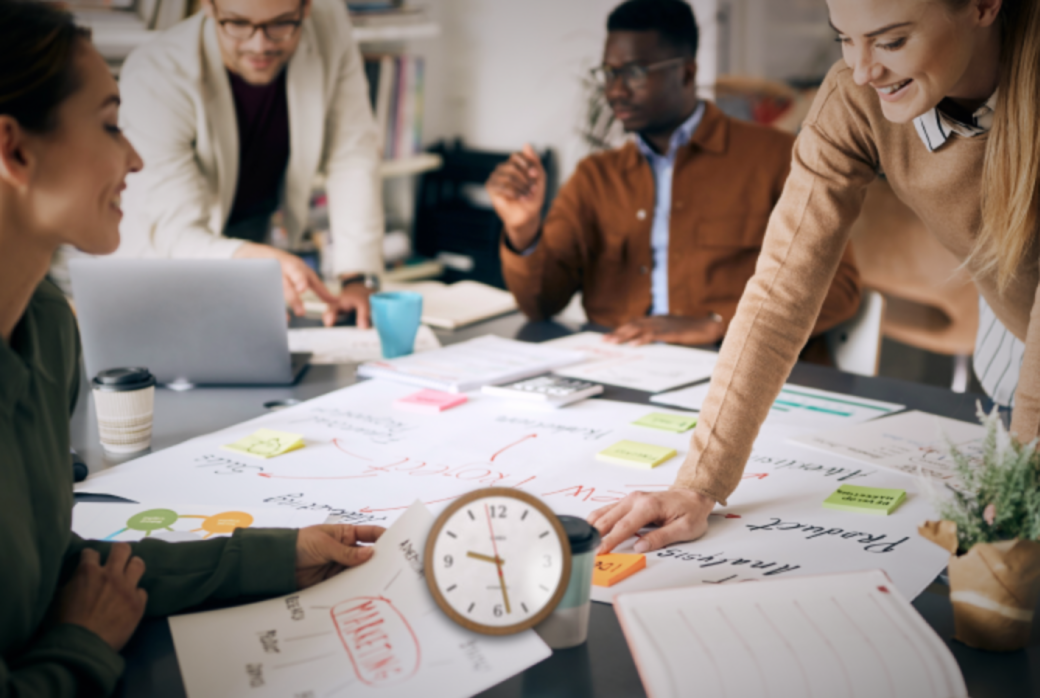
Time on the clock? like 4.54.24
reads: 9.27.58
